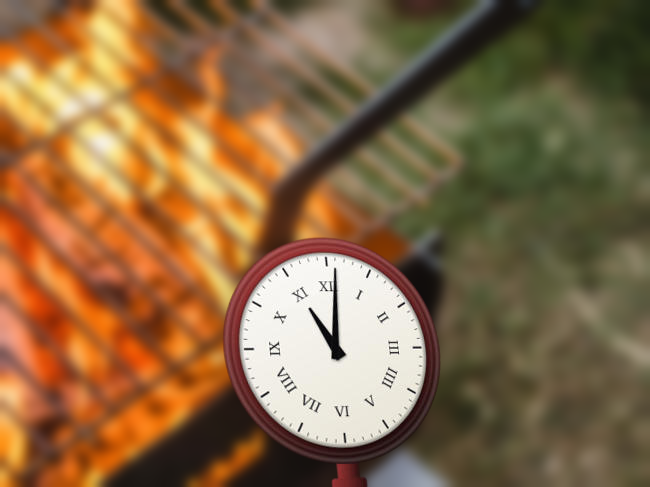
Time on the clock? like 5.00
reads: 11.01
